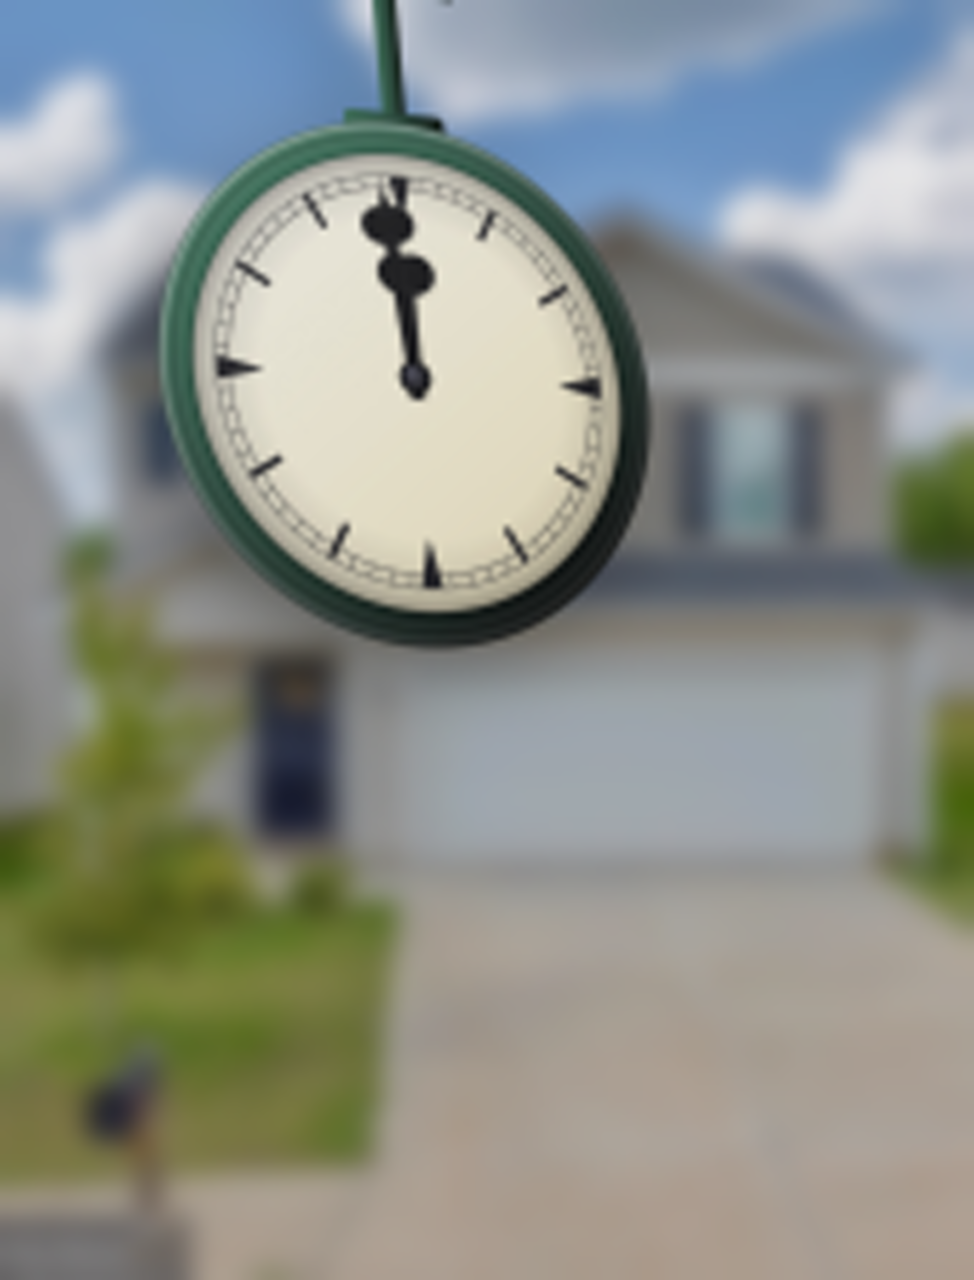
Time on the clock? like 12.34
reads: 11.59
